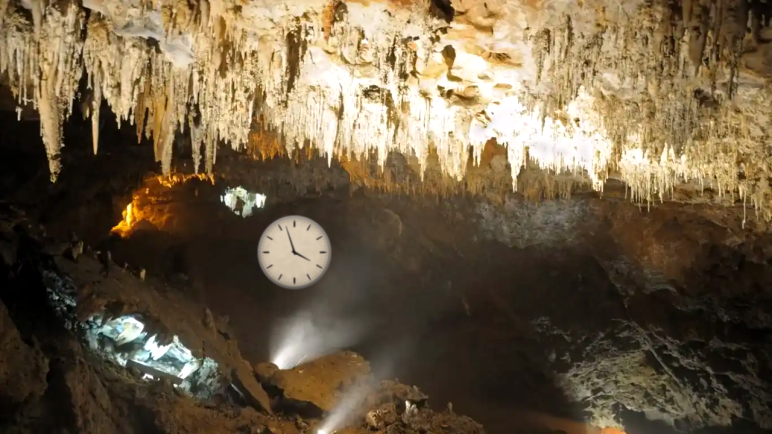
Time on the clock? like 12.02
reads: 3.57
